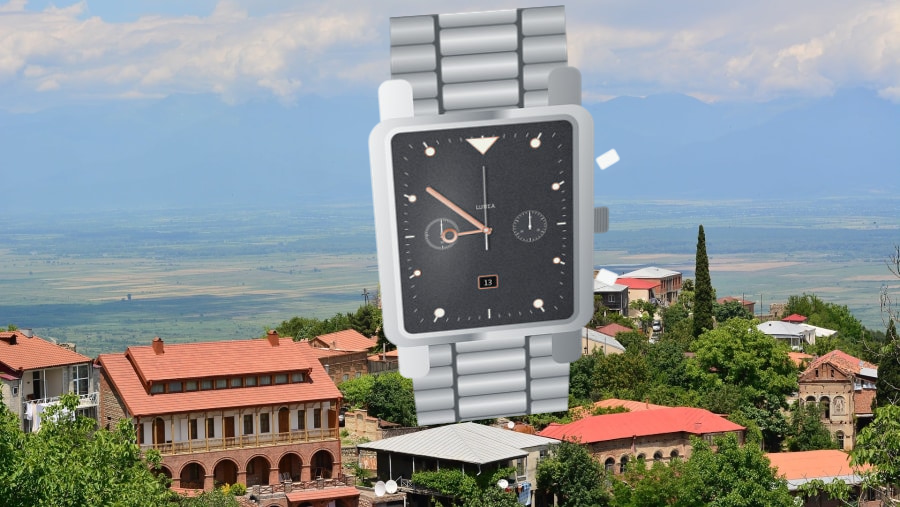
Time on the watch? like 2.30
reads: 8.52
